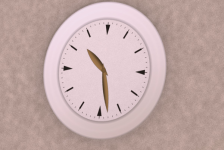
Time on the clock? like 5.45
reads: 10.28
